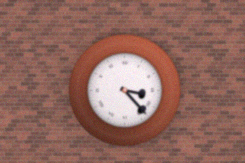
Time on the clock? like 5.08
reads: 3.23
